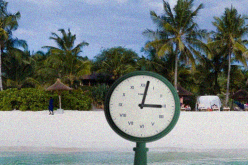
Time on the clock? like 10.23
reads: 3.02
